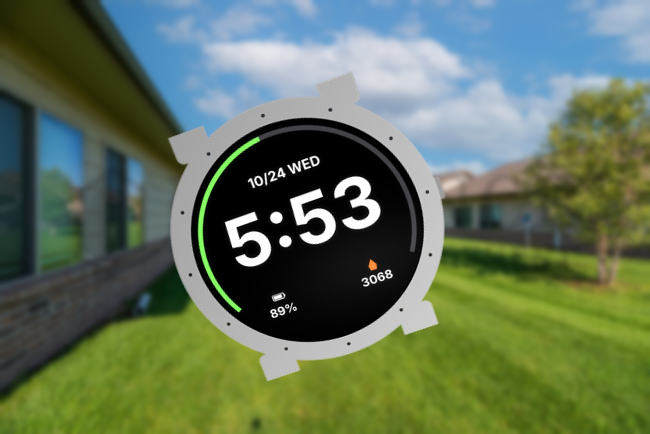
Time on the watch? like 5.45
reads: 5.53
